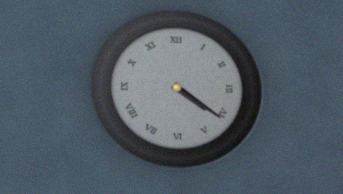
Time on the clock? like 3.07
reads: 4.21
